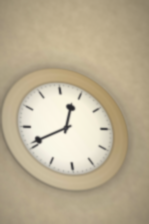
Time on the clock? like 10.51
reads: 12.41
